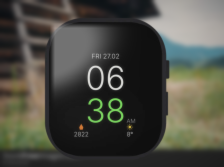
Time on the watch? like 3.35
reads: 6.38
